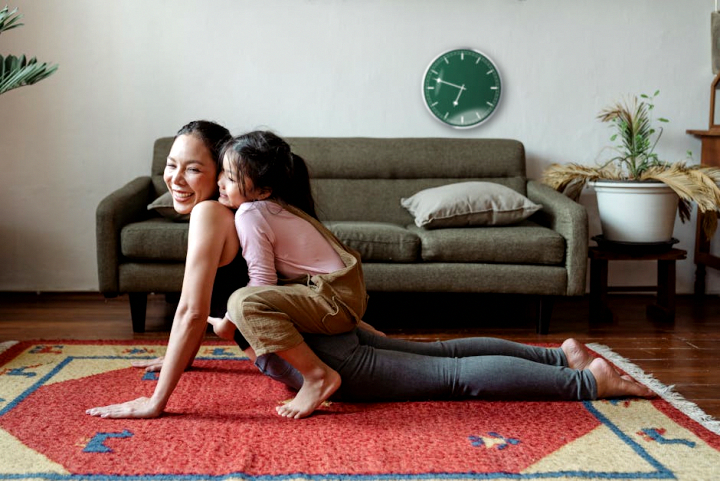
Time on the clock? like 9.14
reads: 6.48
